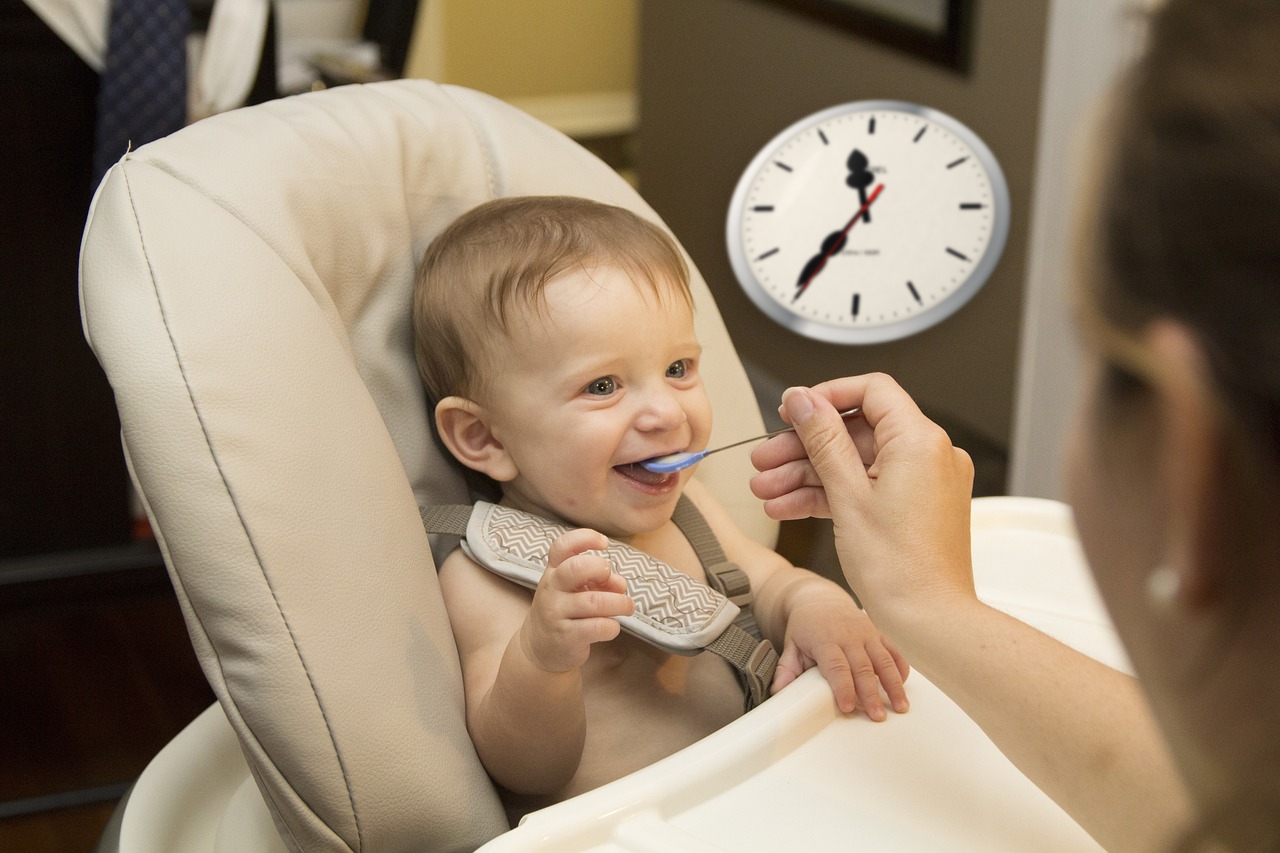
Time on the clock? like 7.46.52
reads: 11.35.35
